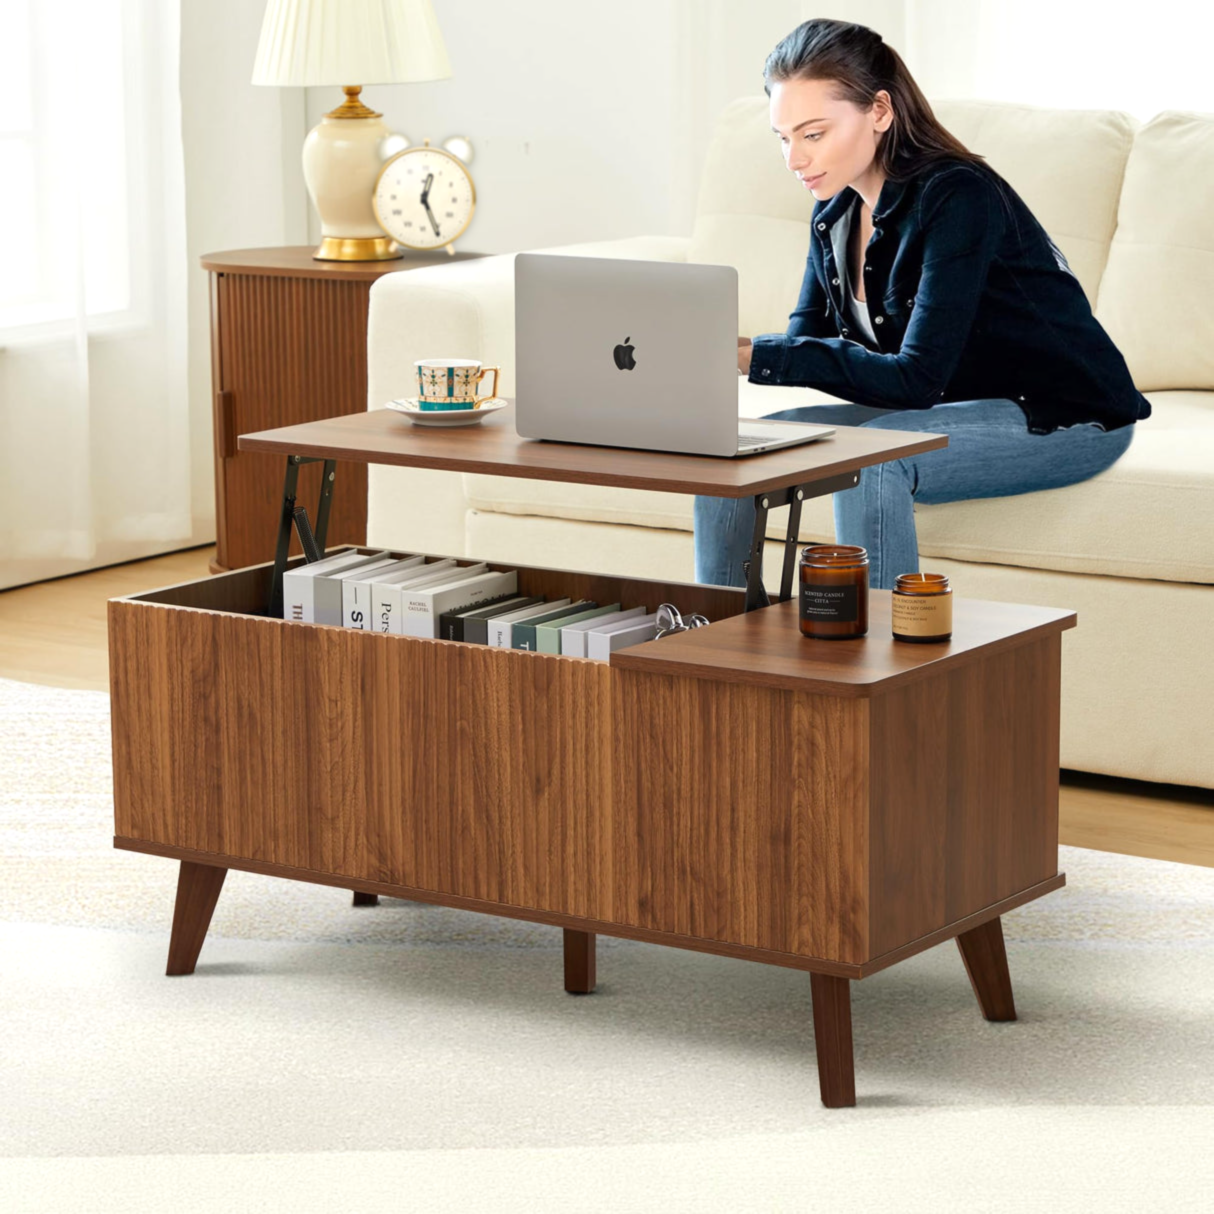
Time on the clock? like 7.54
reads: 12.26
